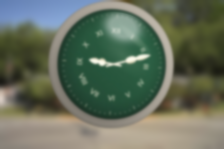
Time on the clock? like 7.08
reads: 9.12
